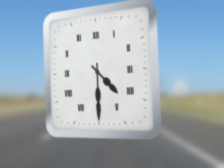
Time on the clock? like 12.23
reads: 4.30
